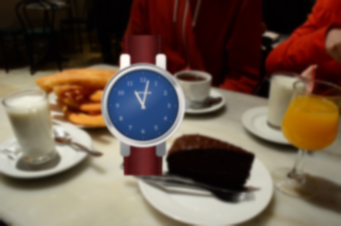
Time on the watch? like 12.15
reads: 11.02
